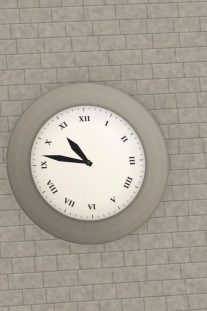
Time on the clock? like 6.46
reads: 10.47
